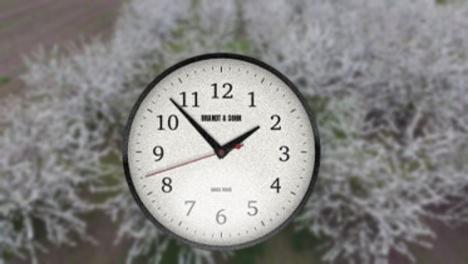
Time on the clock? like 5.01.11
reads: 1.52.42
